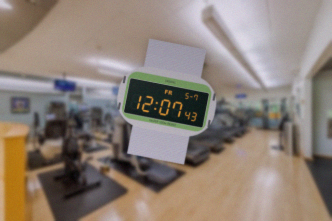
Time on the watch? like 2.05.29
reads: 12.07.43
